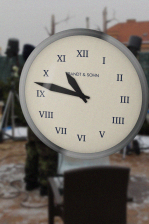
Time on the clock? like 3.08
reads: 10.47
